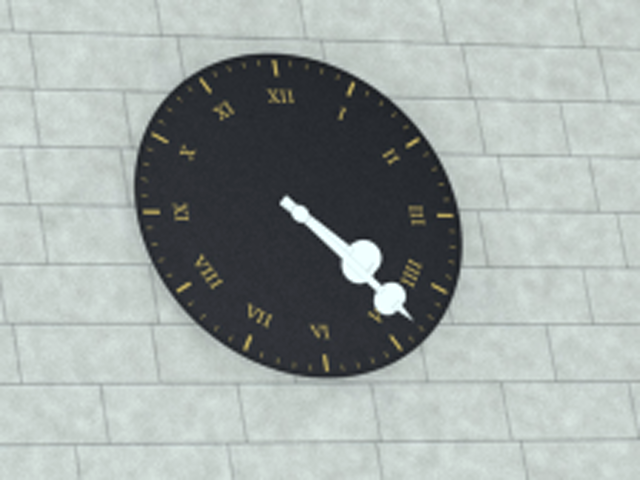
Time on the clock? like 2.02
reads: 4.23
